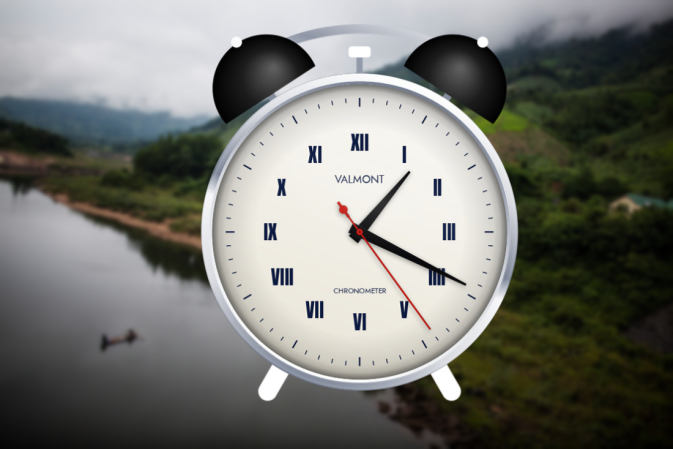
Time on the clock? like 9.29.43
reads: 1.19.24
